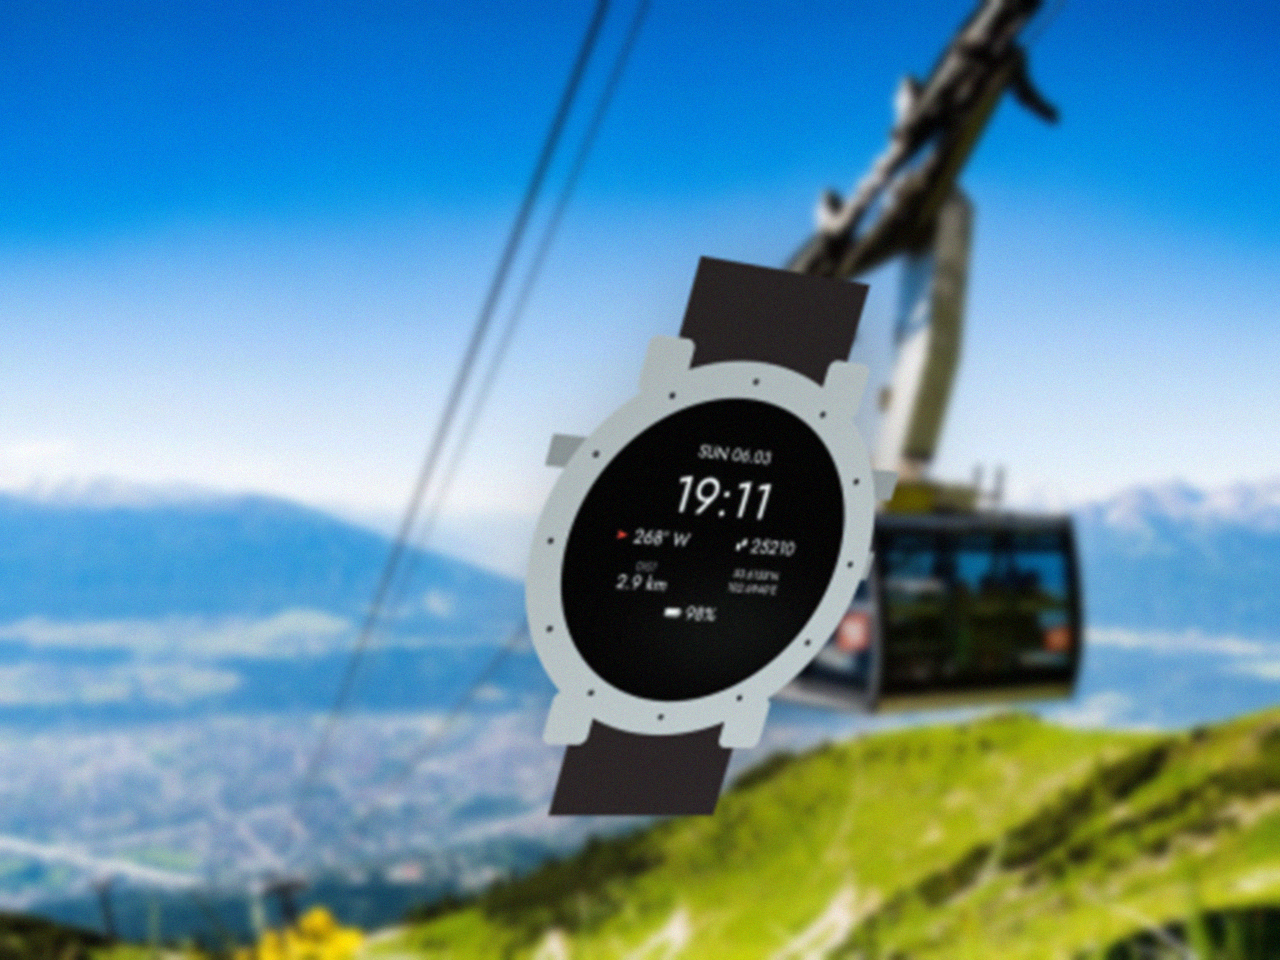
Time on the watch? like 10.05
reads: 19.11
